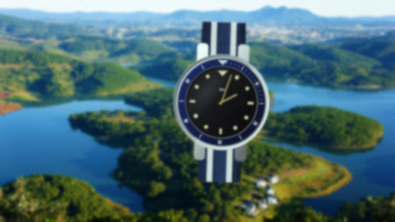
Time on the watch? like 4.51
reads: 2.03
